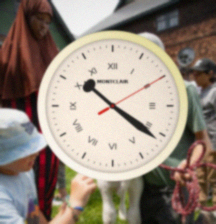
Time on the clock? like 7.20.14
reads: 10.21.10
